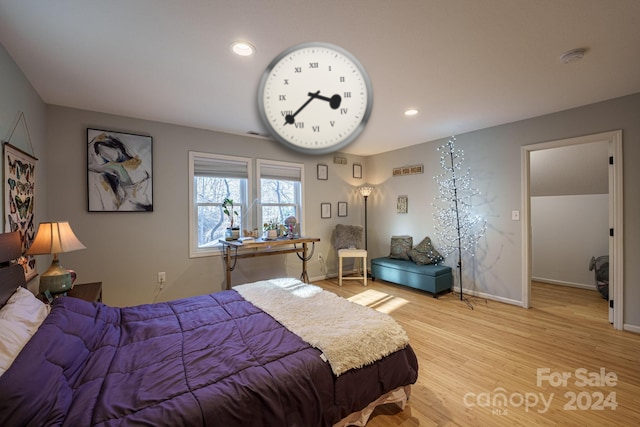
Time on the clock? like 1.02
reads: 3.38
